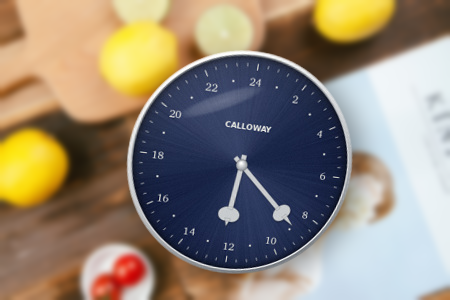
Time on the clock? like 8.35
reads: 12.22
